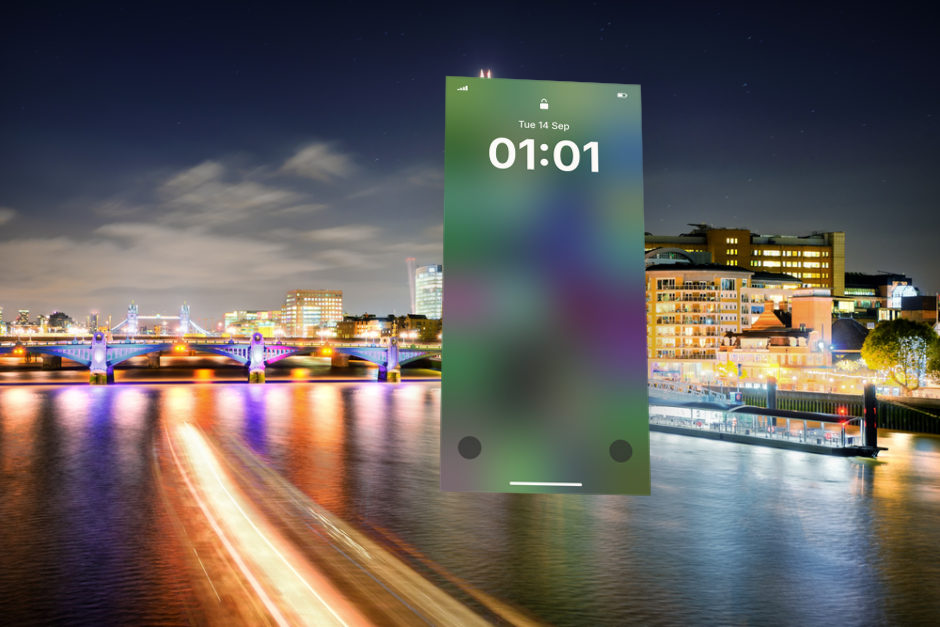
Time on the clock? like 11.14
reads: 1.01
